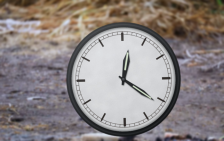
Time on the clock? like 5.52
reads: 12.21
